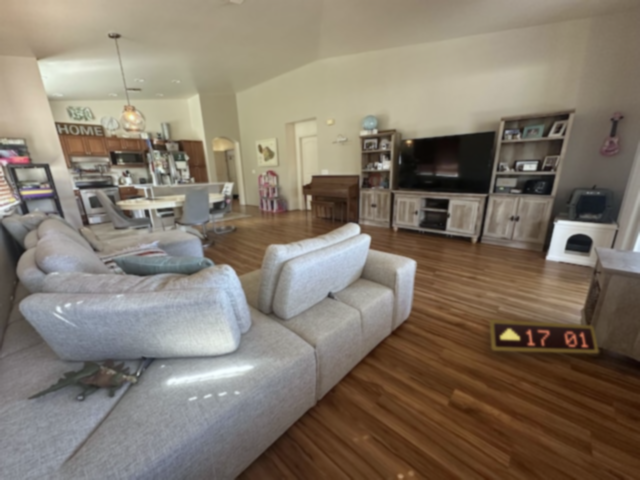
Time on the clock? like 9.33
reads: 17.01
